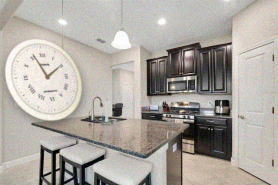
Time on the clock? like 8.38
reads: 1.56
